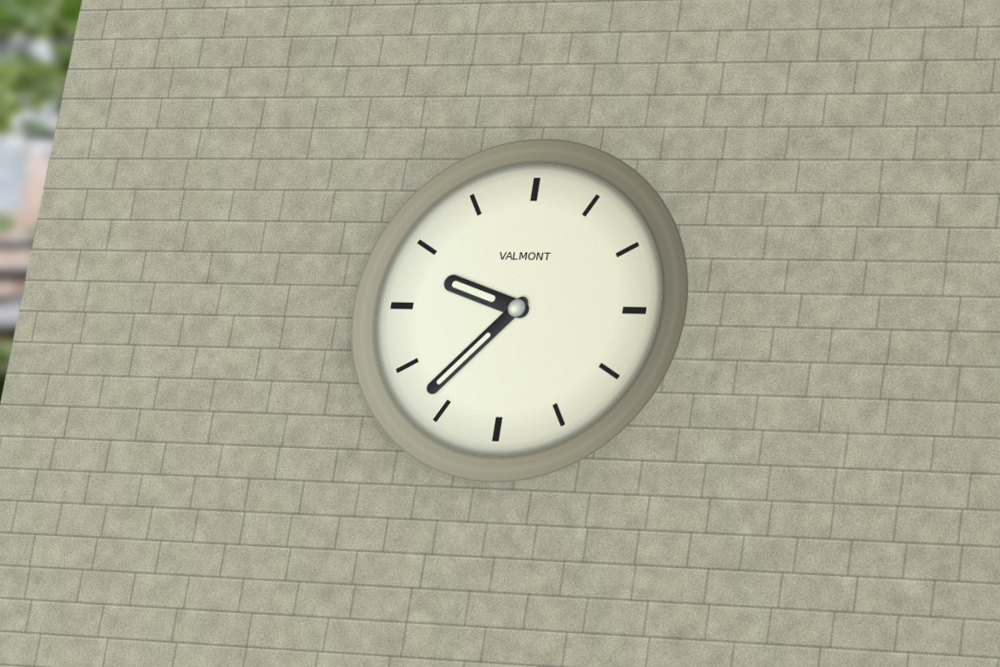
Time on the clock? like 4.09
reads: 9.37
